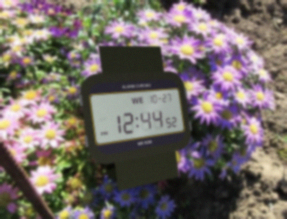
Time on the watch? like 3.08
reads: 12.44
